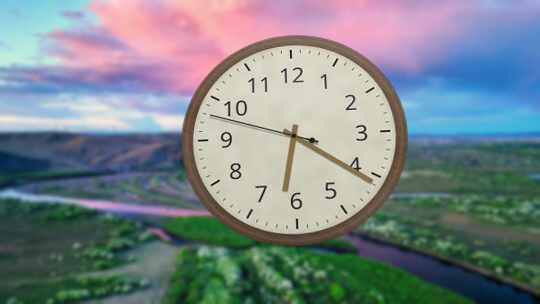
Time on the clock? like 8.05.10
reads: 6.20.48
